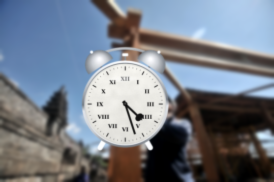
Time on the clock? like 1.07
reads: 4.27
